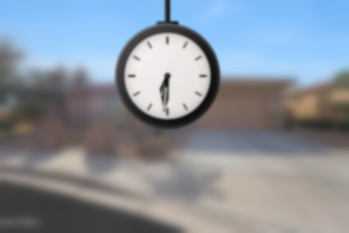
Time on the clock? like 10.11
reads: 6.31
